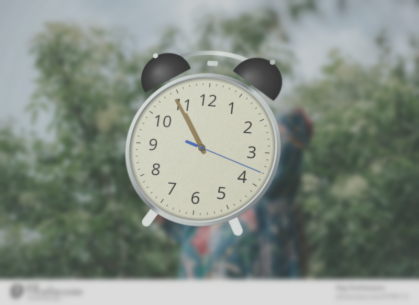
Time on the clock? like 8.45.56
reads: 10.54.18
